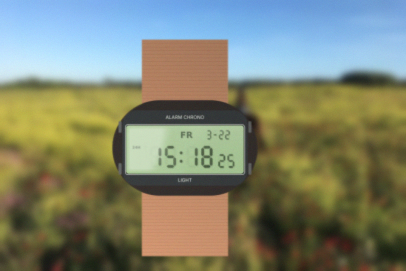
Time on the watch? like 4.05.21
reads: 15.18.25
